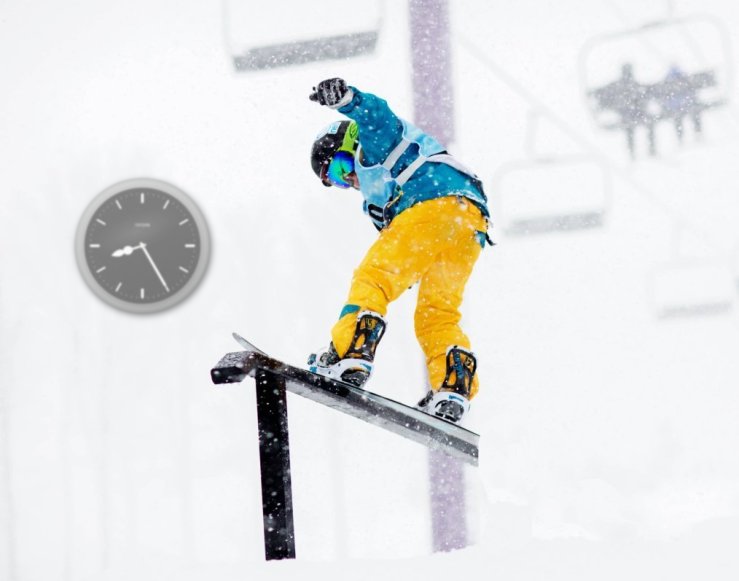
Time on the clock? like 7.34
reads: 8.25
